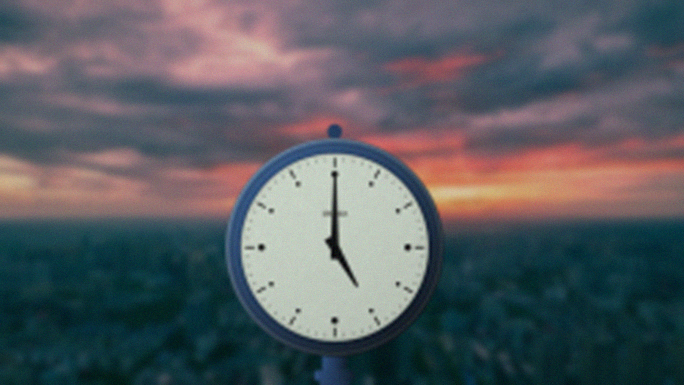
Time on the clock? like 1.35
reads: 5.00
